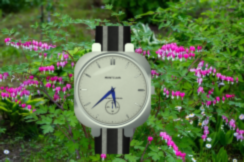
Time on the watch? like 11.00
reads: 5.38
